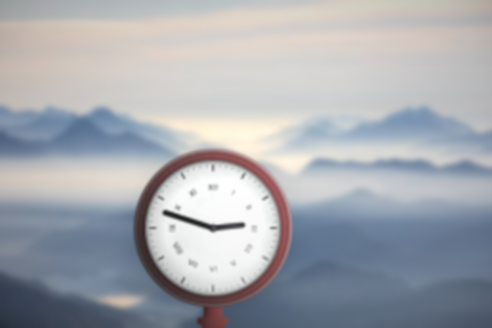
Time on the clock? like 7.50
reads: 2.48
